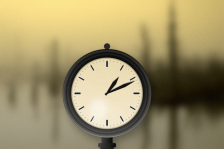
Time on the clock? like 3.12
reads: 1.11
